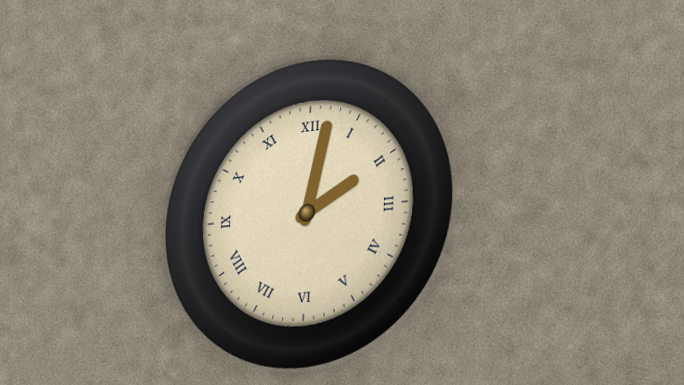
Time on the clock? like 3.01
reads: 2.02
